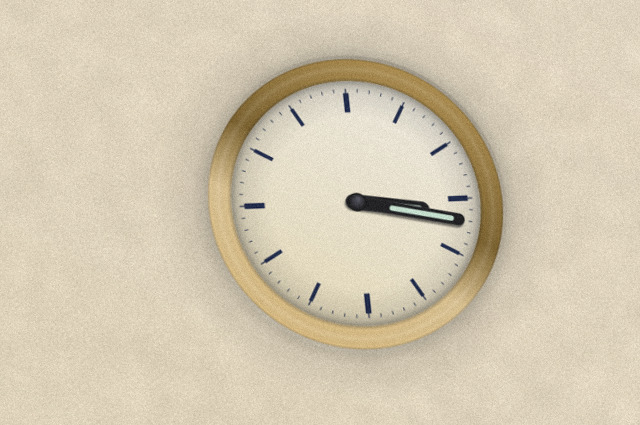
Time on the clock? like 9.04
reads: 3.17
